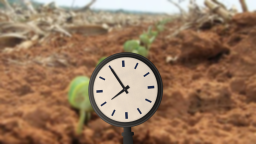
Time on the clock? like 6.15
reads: 7.55
